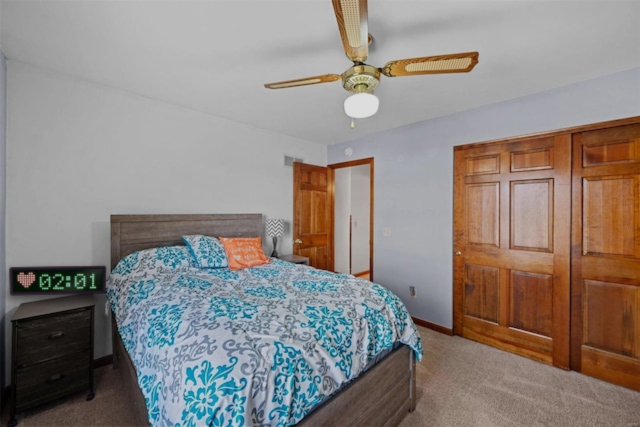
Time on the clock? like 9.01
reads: 2.01
